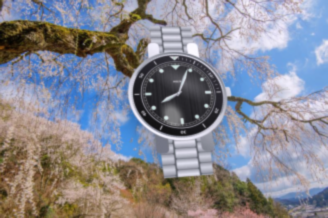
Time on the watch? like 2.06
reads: 8.04
